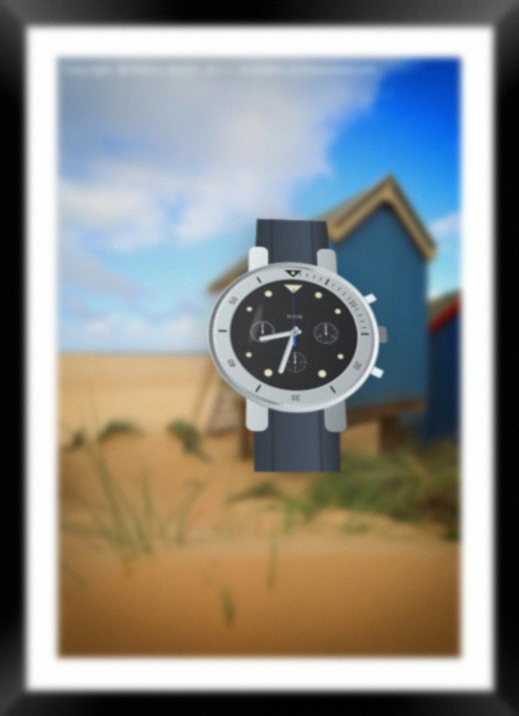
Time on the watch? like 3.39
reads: 8.33
